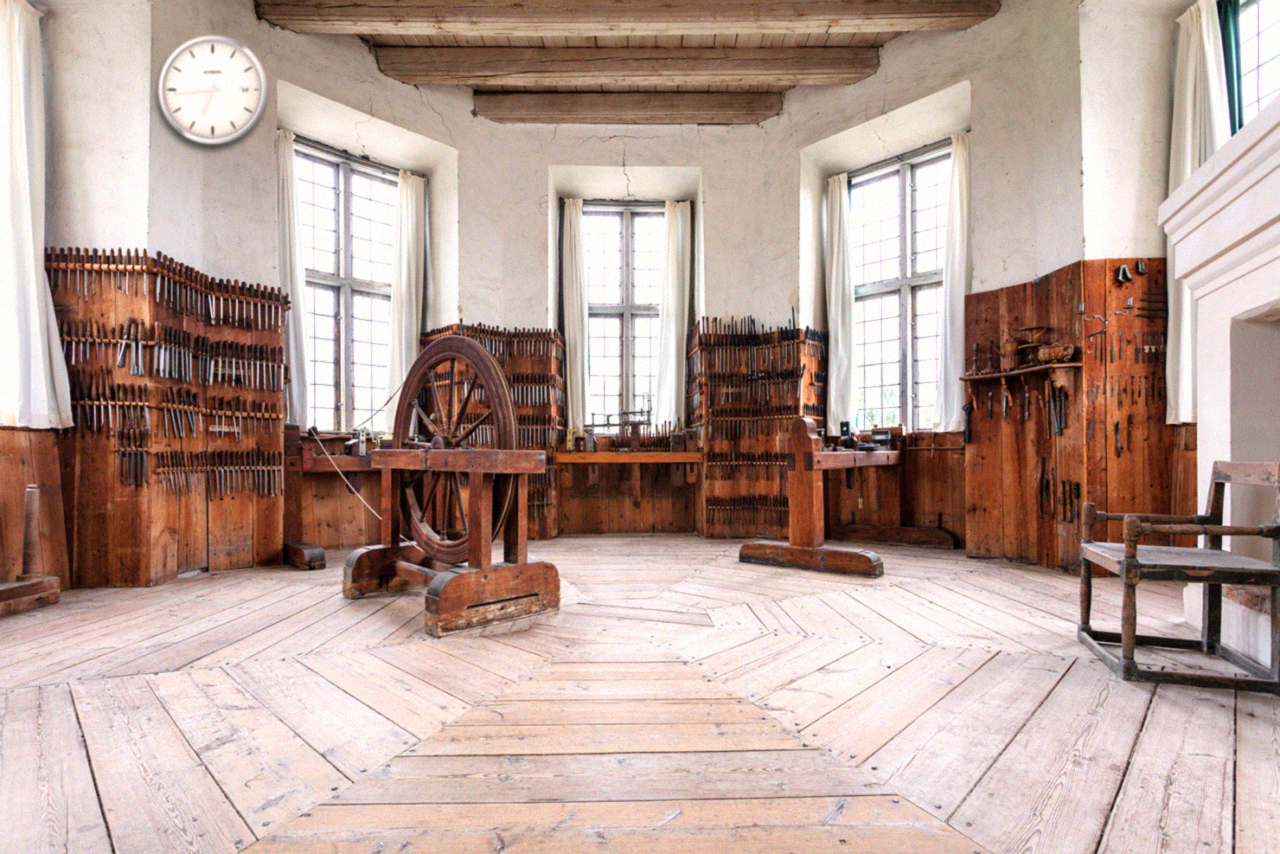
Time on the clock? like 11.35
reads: 6.44
